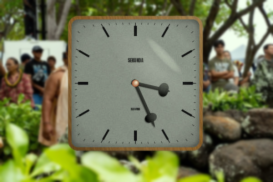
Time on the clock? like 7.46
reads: 3.26
